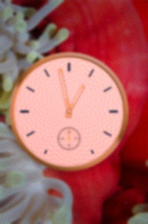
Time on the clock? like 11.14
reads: 12.58
